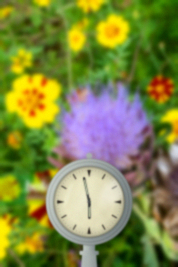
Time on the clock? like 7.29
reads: 5.58
